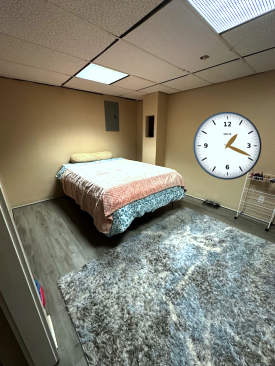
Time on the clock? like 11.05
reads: 1.19
